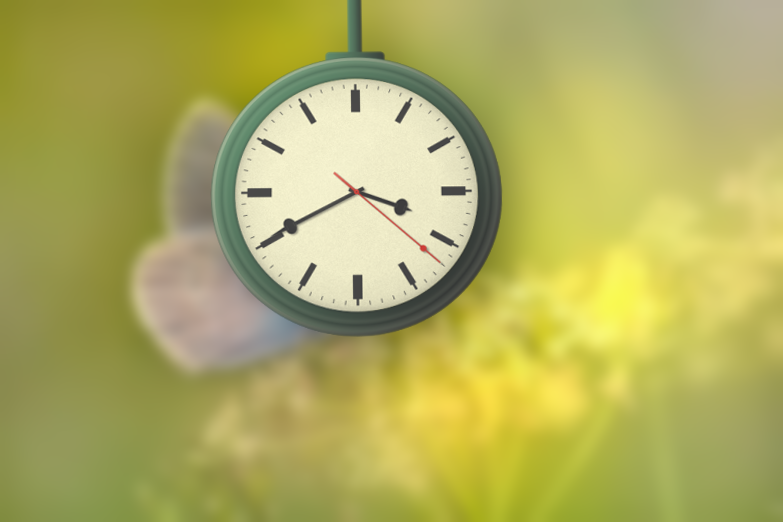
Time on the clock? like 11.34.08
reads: 3.40.22
